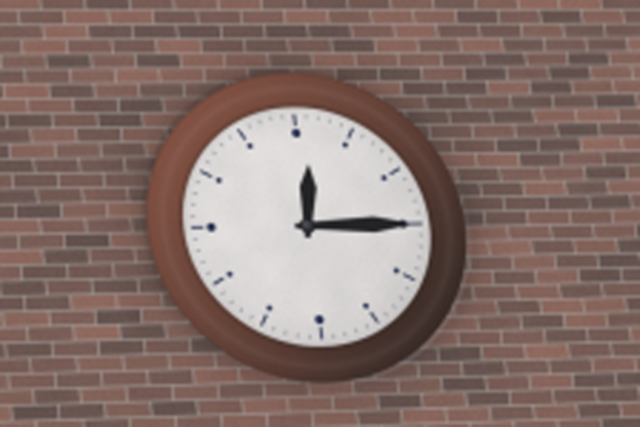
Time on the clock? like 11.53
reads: 12.15
